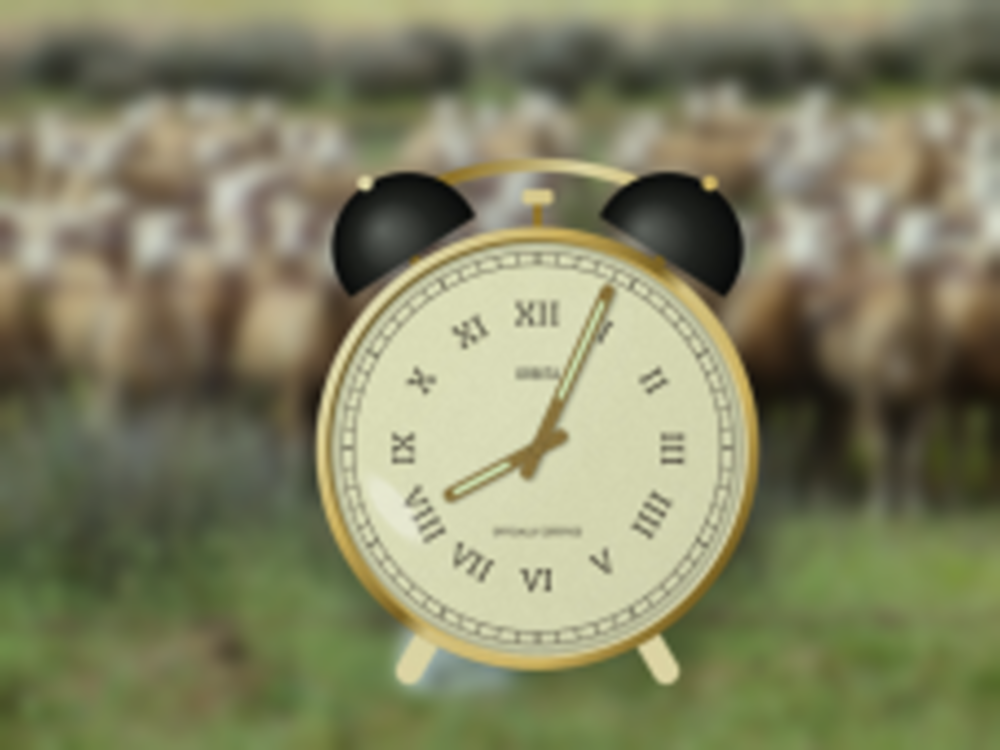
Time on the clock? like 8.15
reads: 8.04
